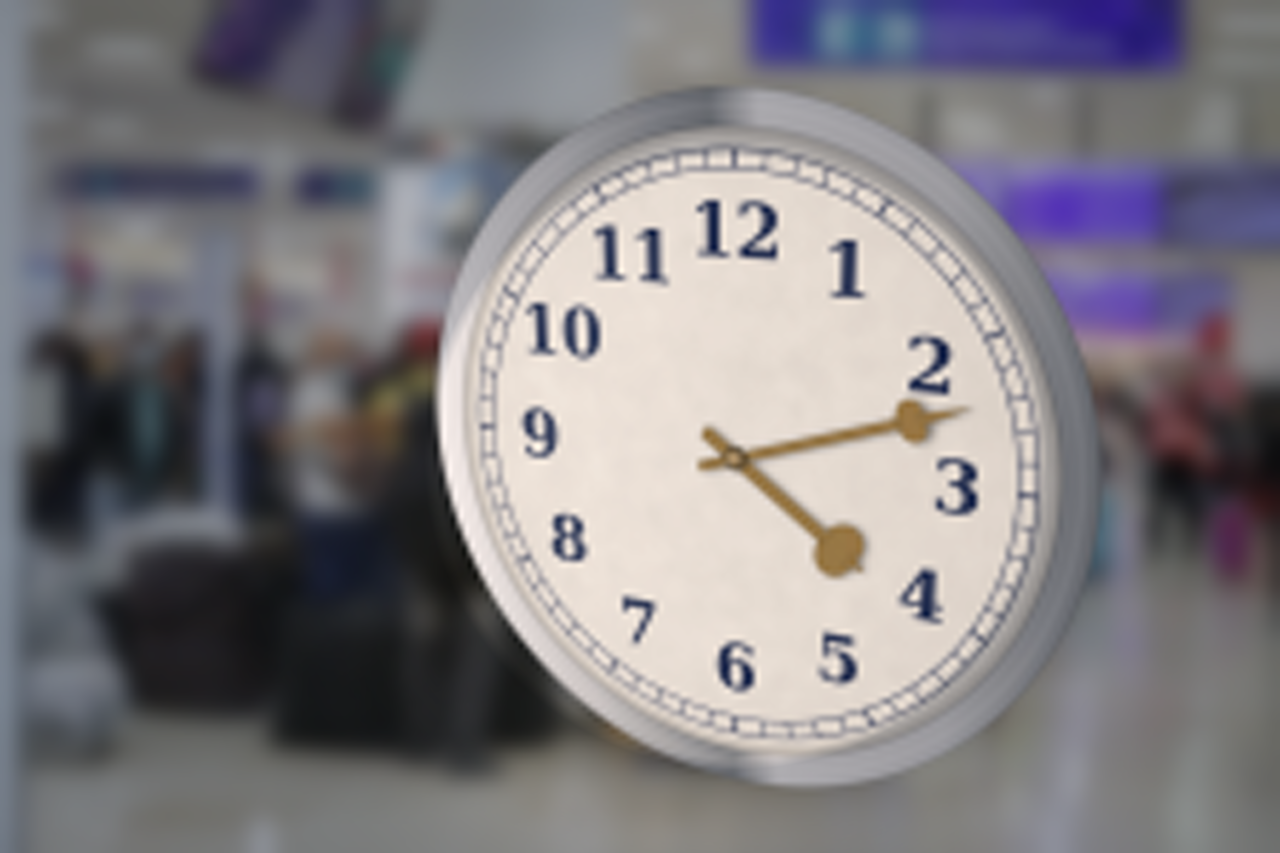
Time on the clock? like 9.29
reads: 4.12
